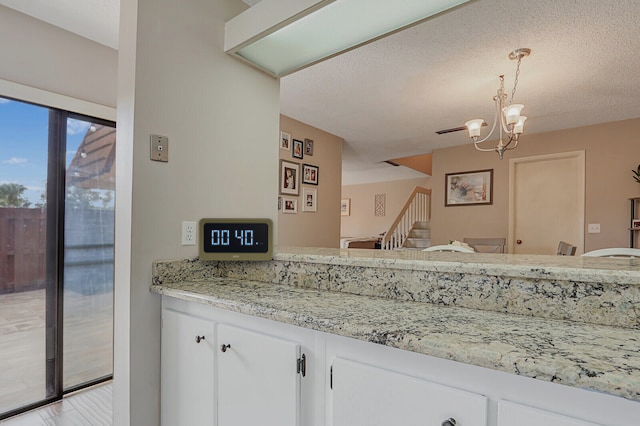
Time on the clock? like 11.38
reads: 0.40
